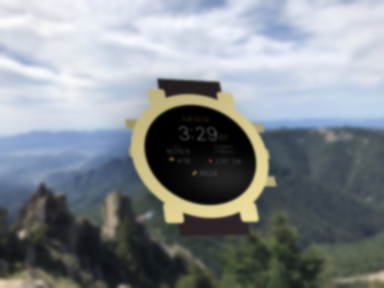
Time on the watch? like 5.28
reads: 3.29
